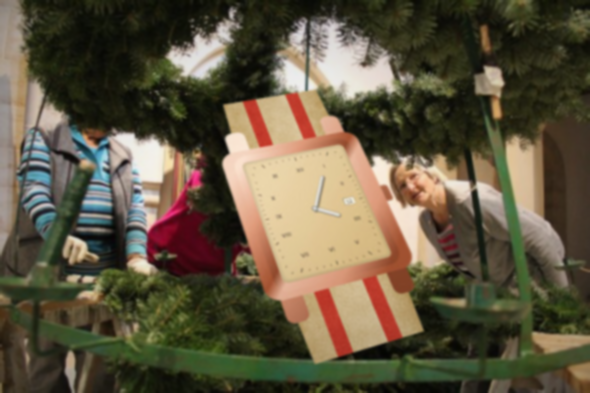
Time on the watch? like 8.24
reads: 4.05
